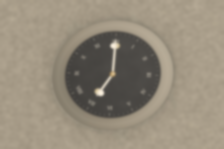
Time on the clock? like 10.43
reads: 7.00
